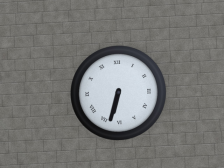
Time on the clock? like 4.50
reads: 6.33
